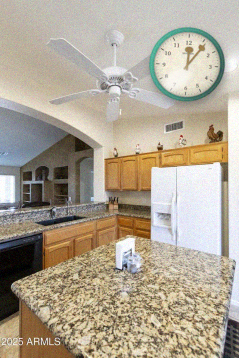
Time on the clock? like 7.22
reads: 12.06
